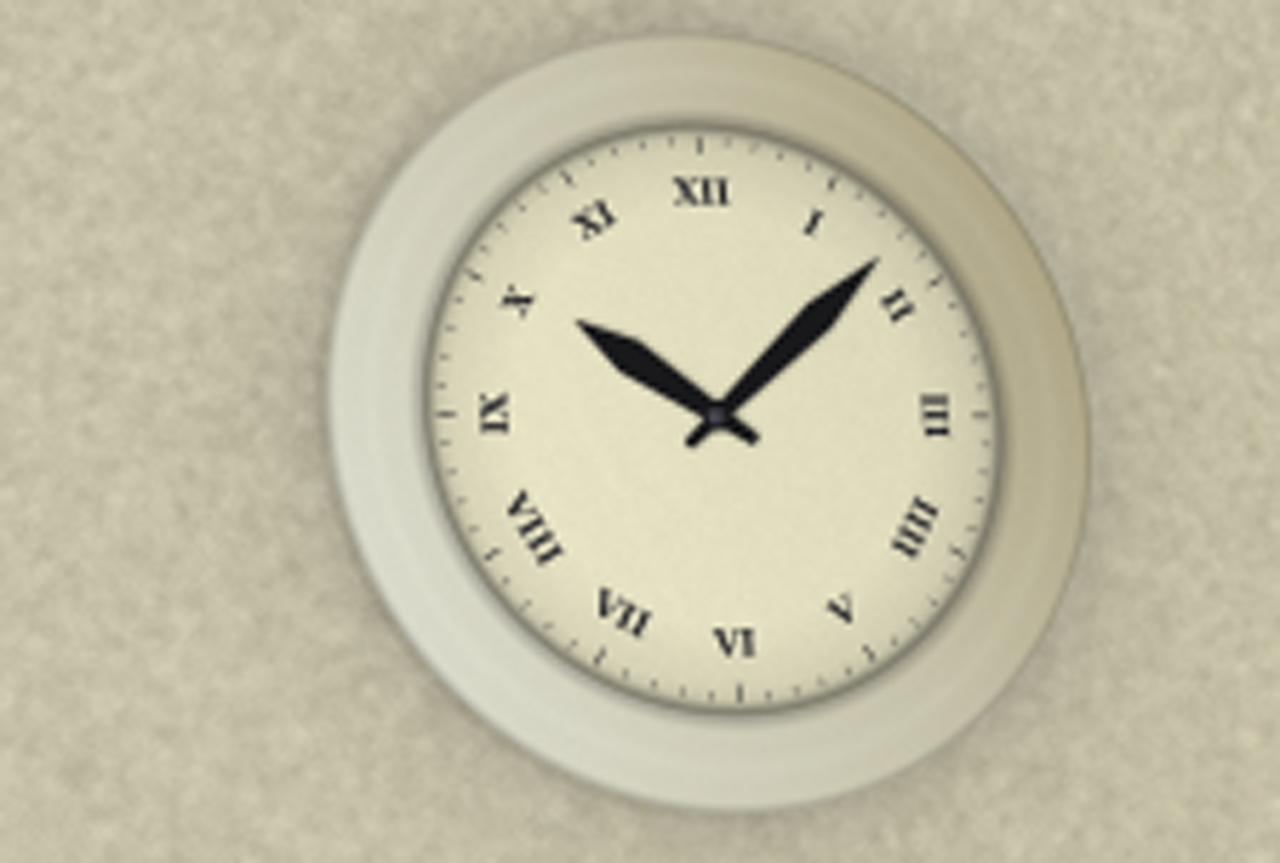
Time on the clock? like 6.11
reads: 10.08
